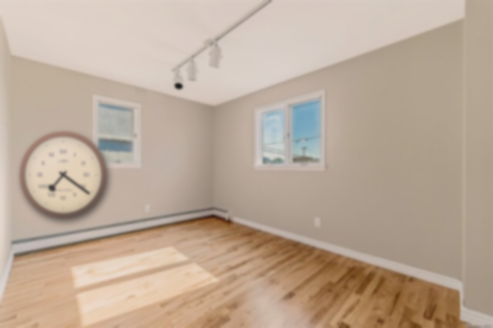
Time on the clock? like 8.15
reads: 7.21
